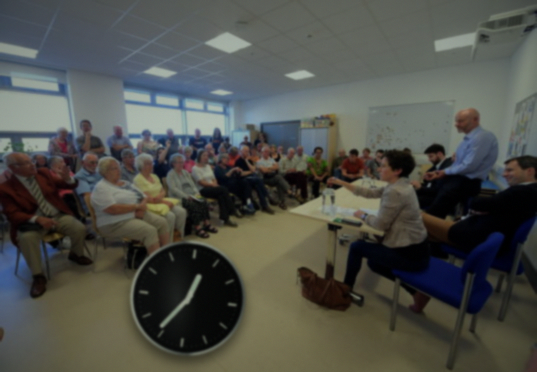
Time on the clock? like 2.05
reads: 12.36
